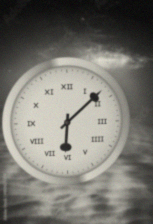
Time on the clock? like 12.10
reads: 6.08
